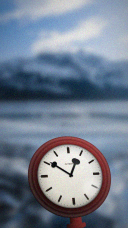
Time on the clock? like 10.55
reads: 12.51
